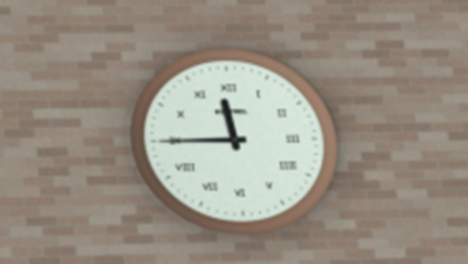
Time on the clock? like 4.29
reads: 11.45
